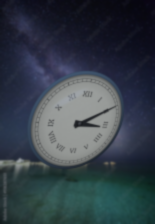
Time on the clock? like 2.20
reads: 3.10
